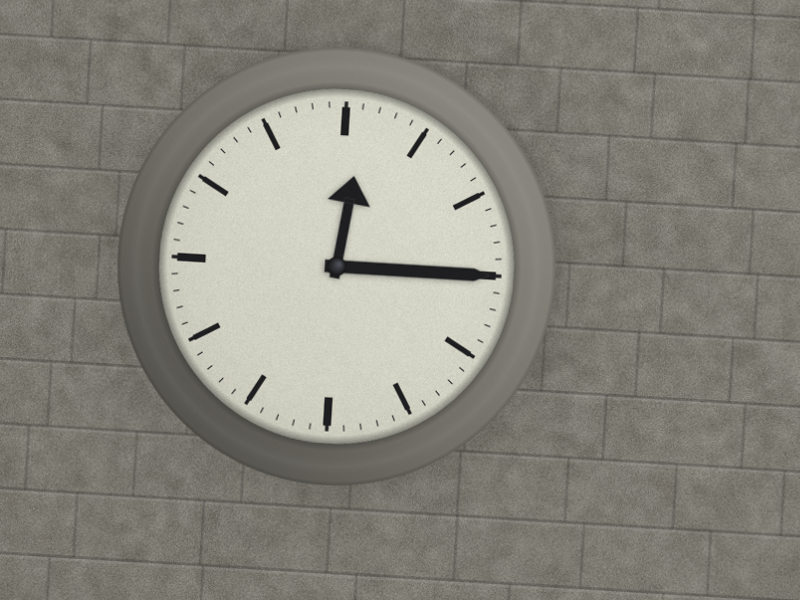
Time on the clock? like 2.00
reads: 12.15
